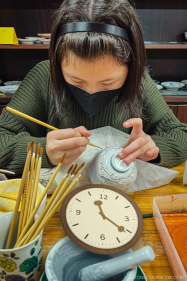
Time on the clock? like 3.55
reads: 11.21
